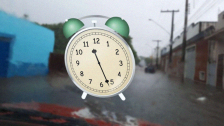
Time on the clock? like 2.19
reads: 11.27
